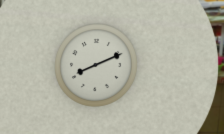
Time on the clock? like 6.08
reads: 8.11
